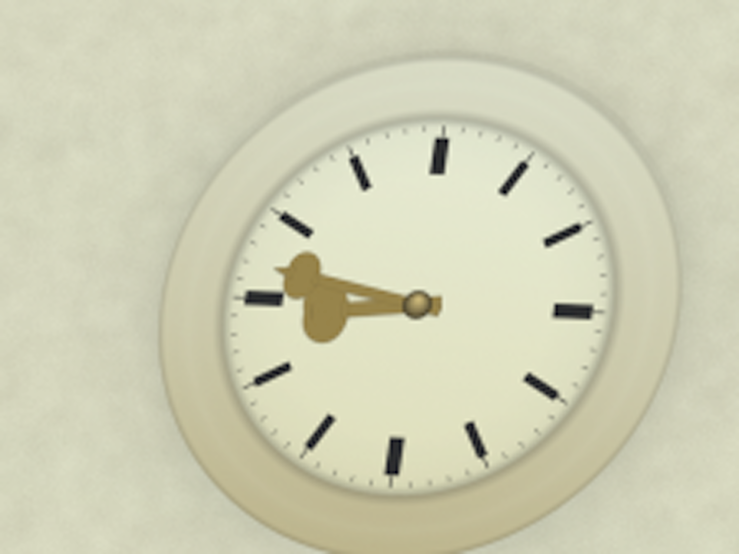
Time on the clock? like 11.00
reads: 8.47
